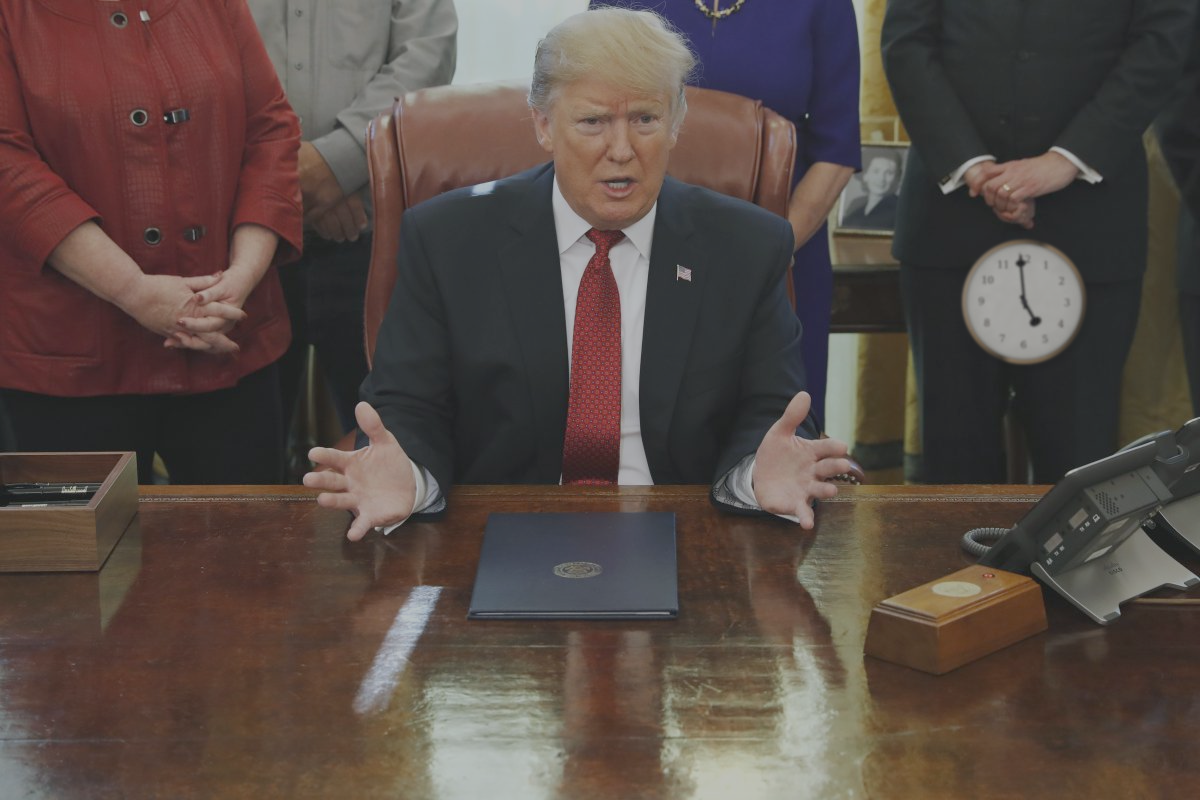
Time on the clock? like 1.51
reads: 4.59
